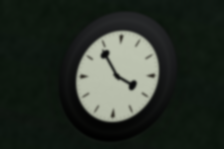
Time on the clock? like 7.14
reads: 3.54
